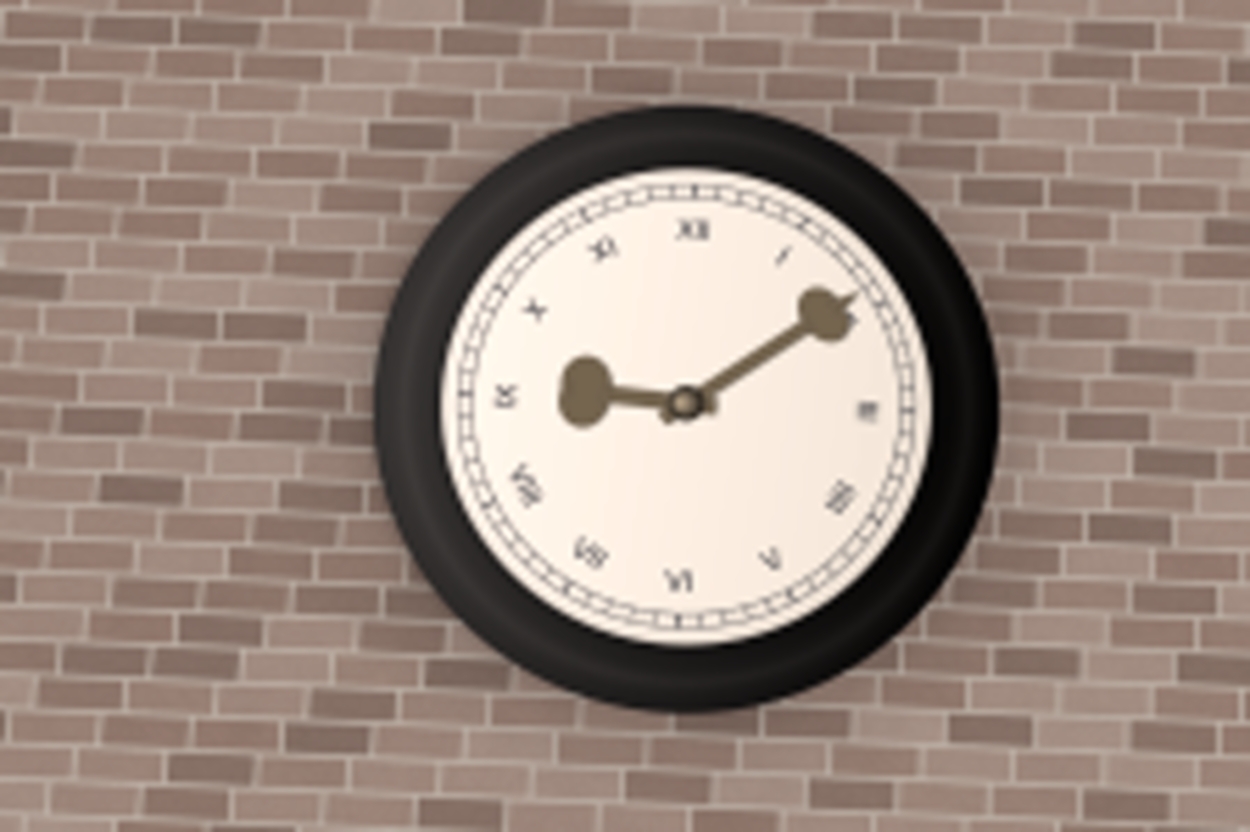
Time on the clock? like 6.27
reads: 9.09
